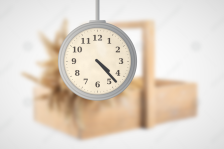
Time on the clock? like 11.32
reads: 4.23
